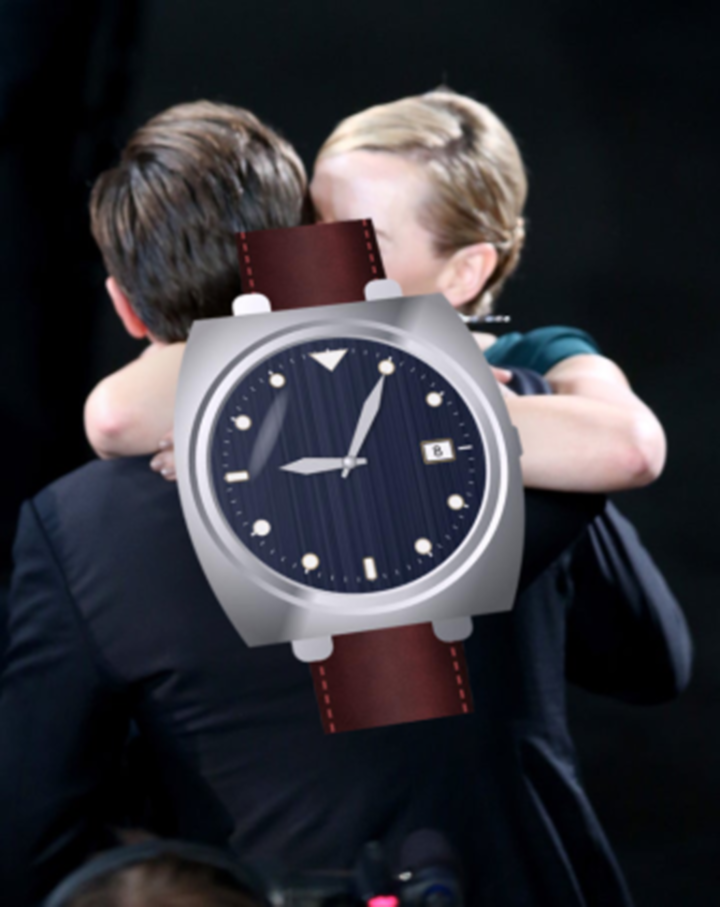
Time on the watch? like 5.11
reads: 9.05
